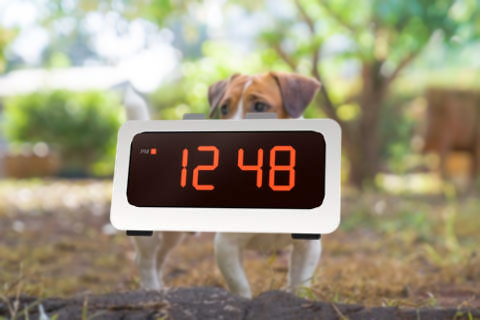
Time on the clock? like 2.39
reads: 12.48
